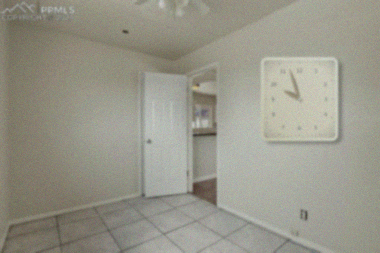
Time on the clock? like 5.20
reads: 9.57
